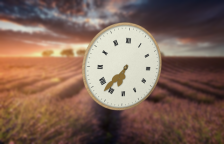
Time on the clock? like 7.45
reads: 6.37
